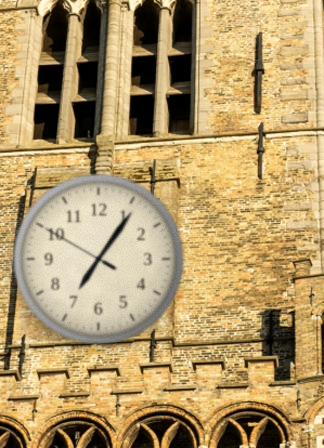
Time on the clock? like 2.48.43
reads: 7.05.50
